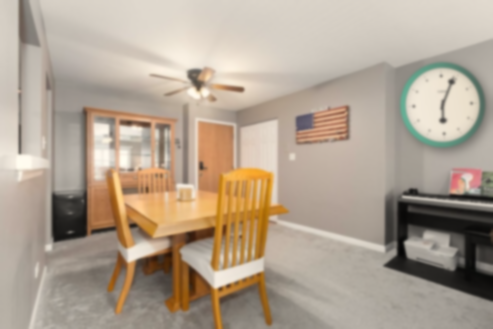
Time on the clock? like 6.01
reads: 6.04
